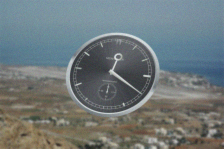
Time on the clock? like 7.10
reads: 12.20
